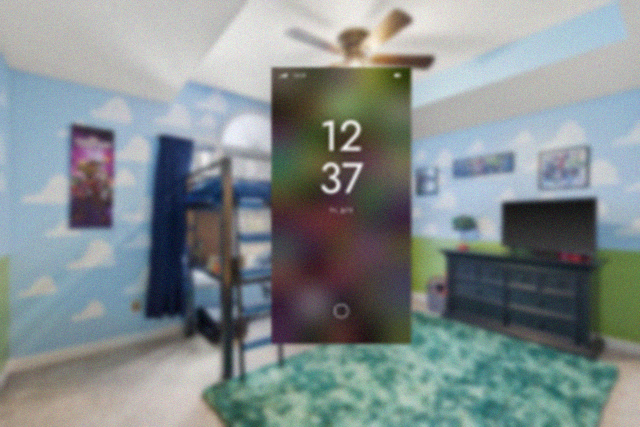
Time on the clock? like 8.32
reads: 12.37
